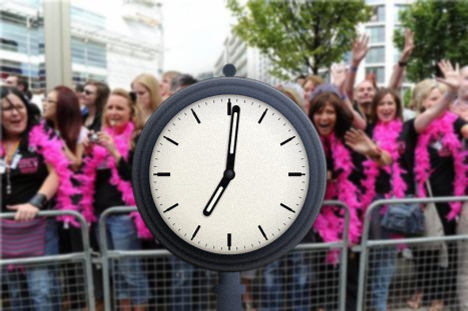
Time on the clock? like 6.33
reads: 7.01
